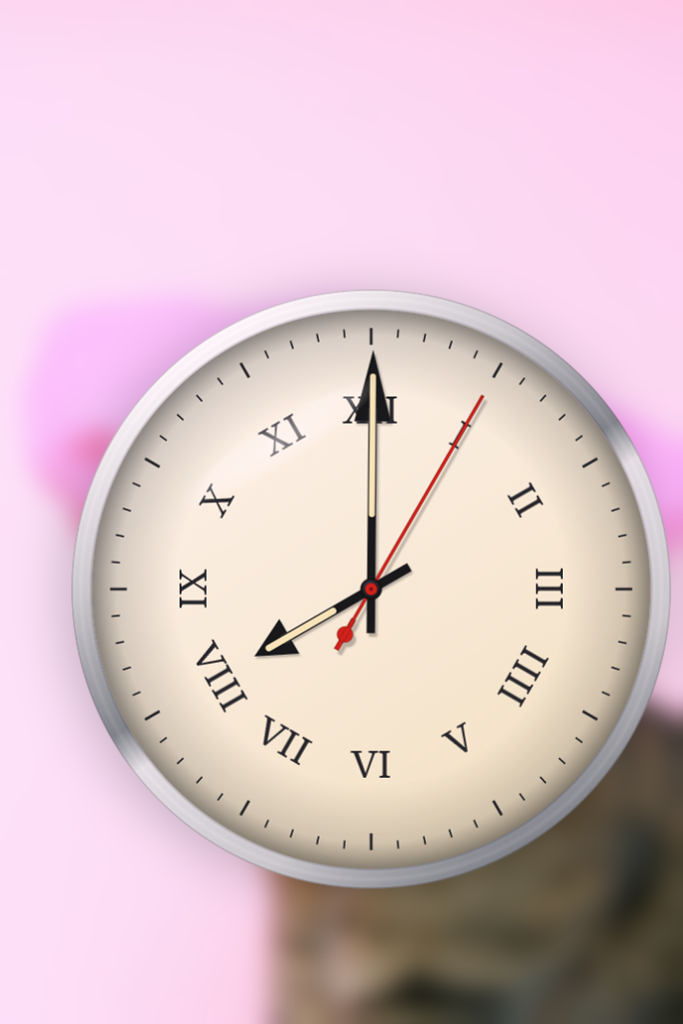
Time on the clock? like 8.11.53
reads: 8.00.05
